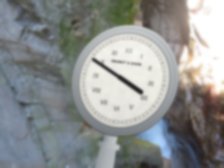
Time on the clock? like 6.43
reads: 3.49
